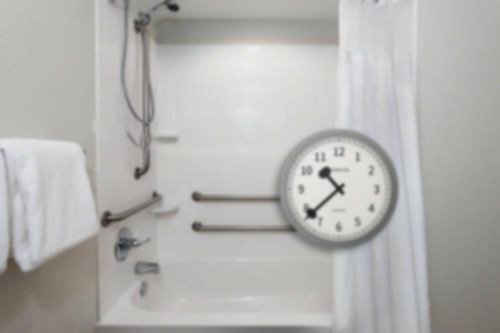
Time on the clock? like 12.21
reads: 10.38
